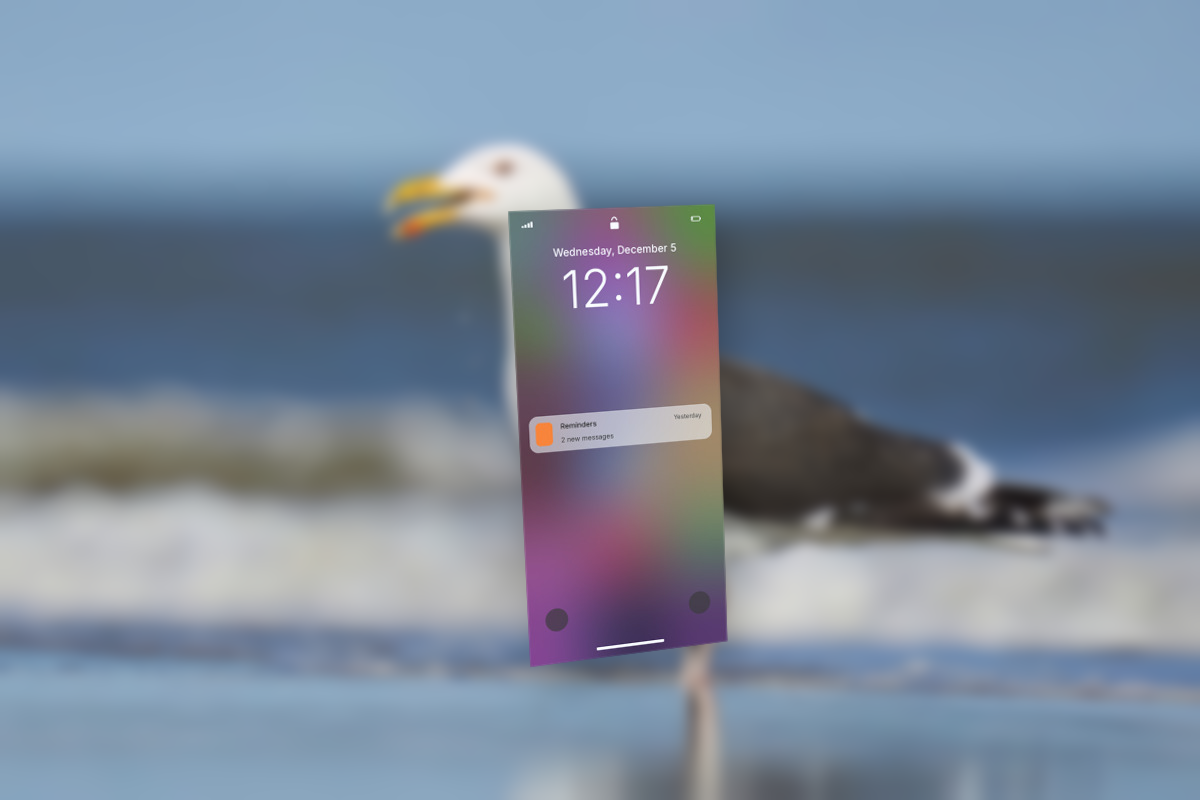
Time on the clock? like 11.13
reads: 12.17
